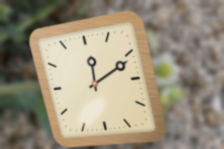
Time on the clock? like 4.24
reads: 12.11
